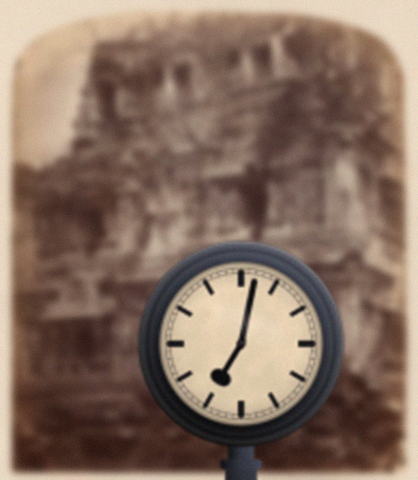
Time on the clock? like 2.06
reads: 7.02
